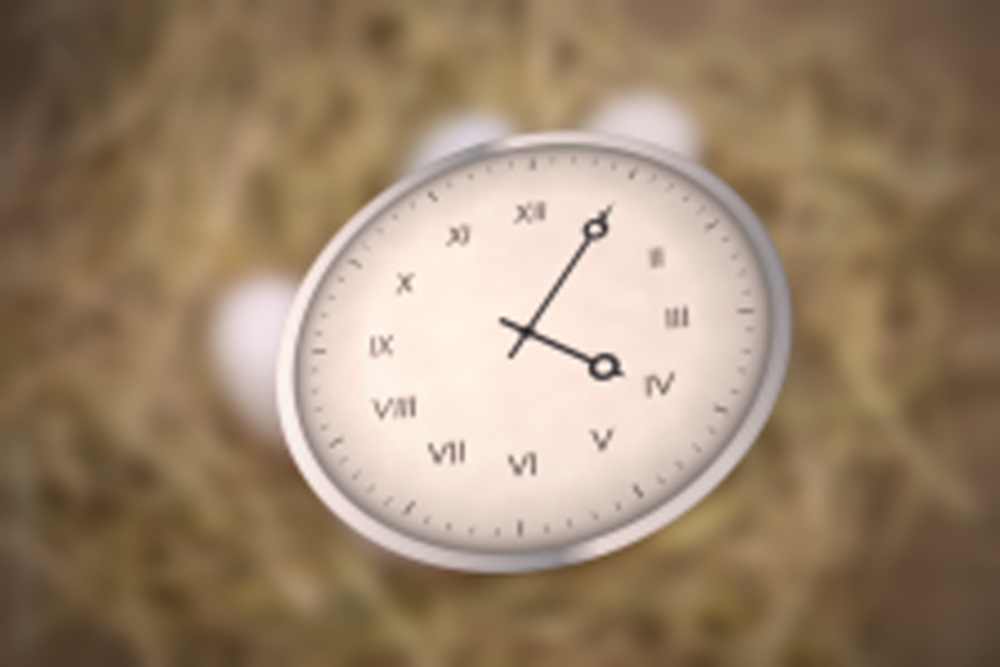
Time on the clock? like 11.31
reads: 4.05
